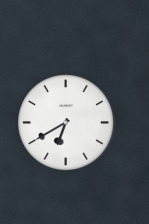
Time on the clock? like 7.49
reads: 6.40
